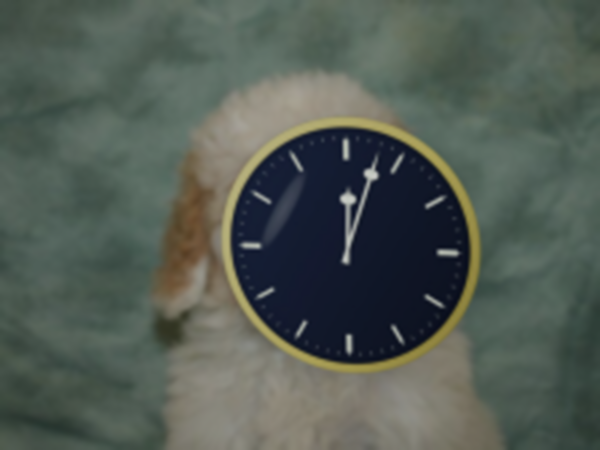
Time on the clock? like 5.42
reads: 12.03
